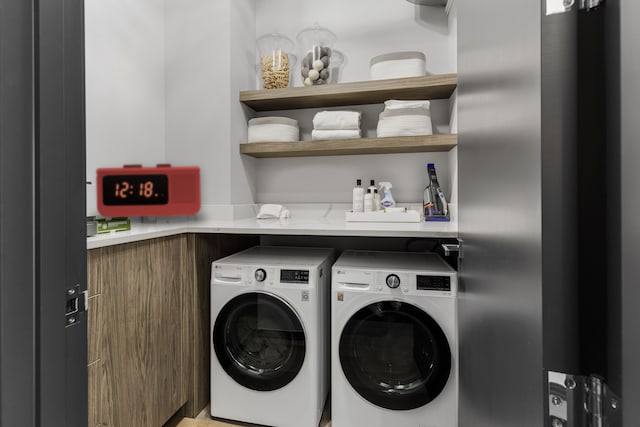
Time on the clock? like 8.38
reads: 12.18
